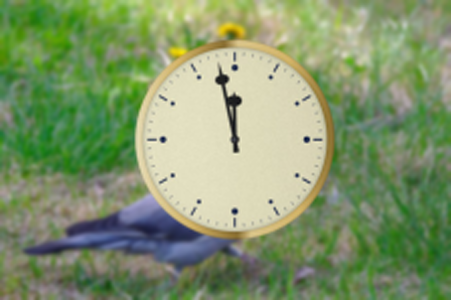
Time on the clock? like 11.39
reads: 11.58
